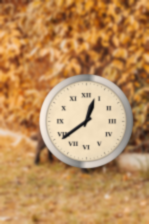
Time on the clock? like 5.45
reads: 12.39
